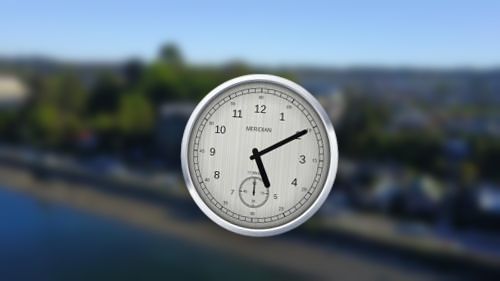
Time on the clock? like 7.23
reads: 5.10
